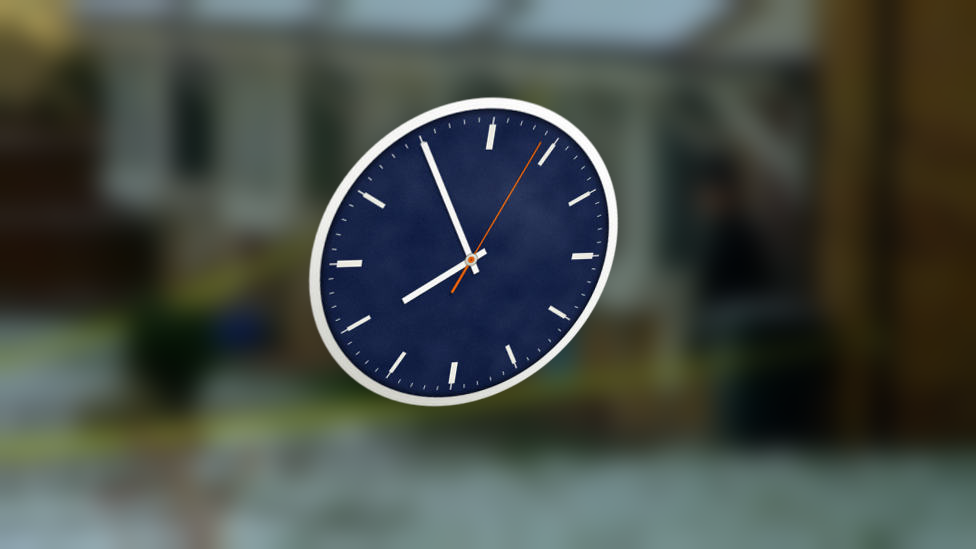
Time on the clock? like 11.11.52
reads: 7.55.04
